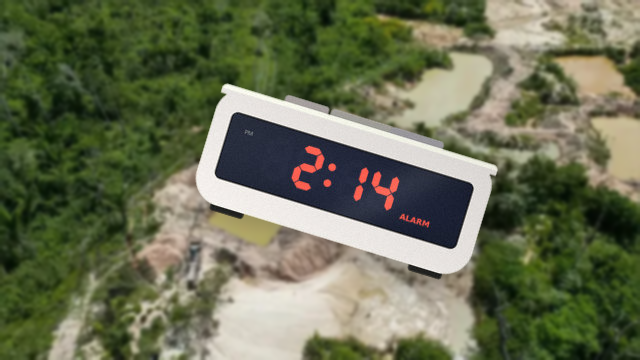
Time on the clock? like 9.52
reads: 2.14
